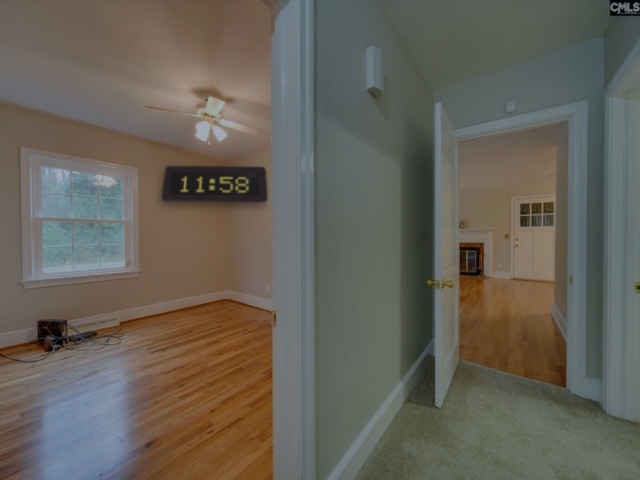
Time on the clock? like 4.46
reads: 11.58
